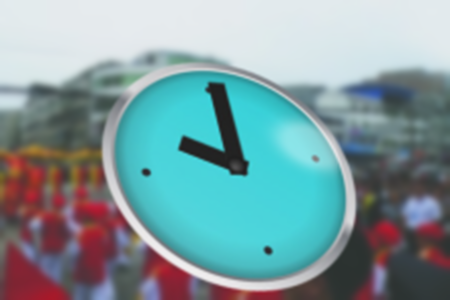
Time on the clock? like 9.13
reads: 10.01
